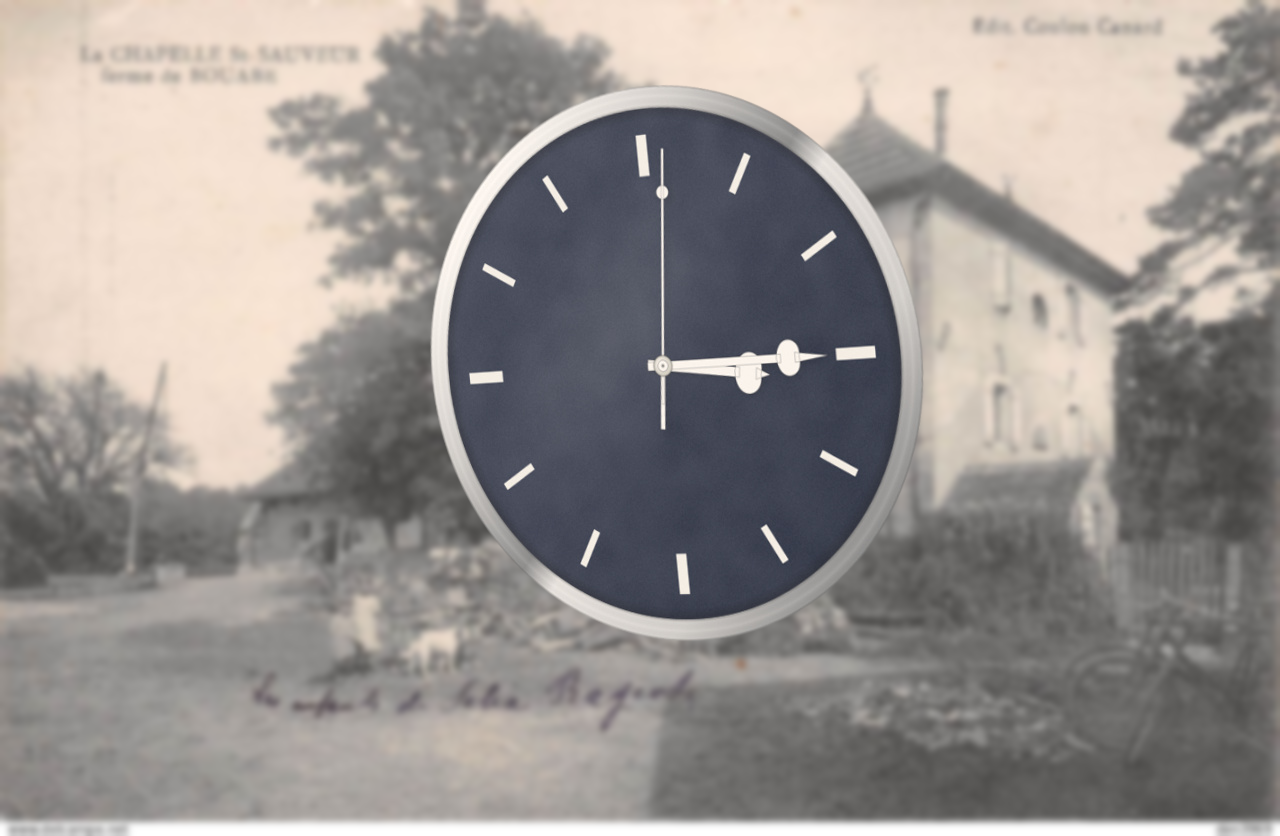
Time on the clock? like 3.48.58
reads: 3.15.01
